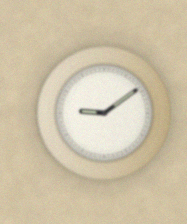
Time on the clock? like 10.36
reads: 9.09
